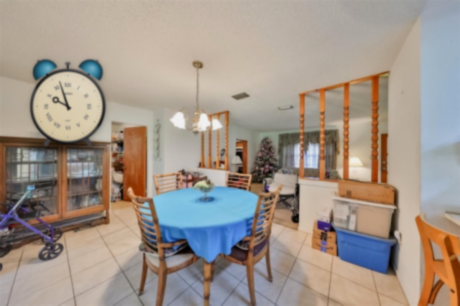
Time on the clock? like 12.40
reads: 9.57
